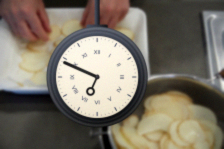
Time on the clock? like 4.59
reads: 6.49
